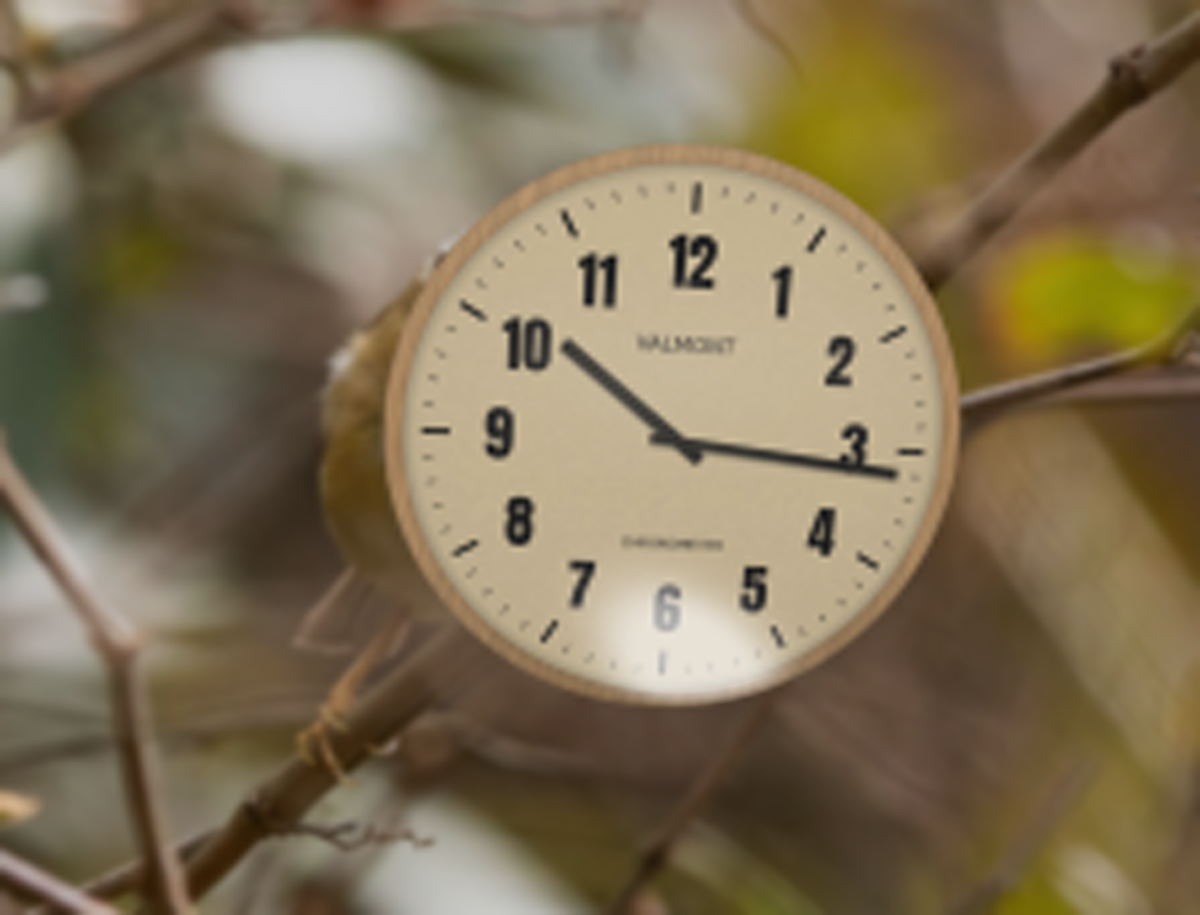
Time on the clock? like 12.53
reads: 10.16
